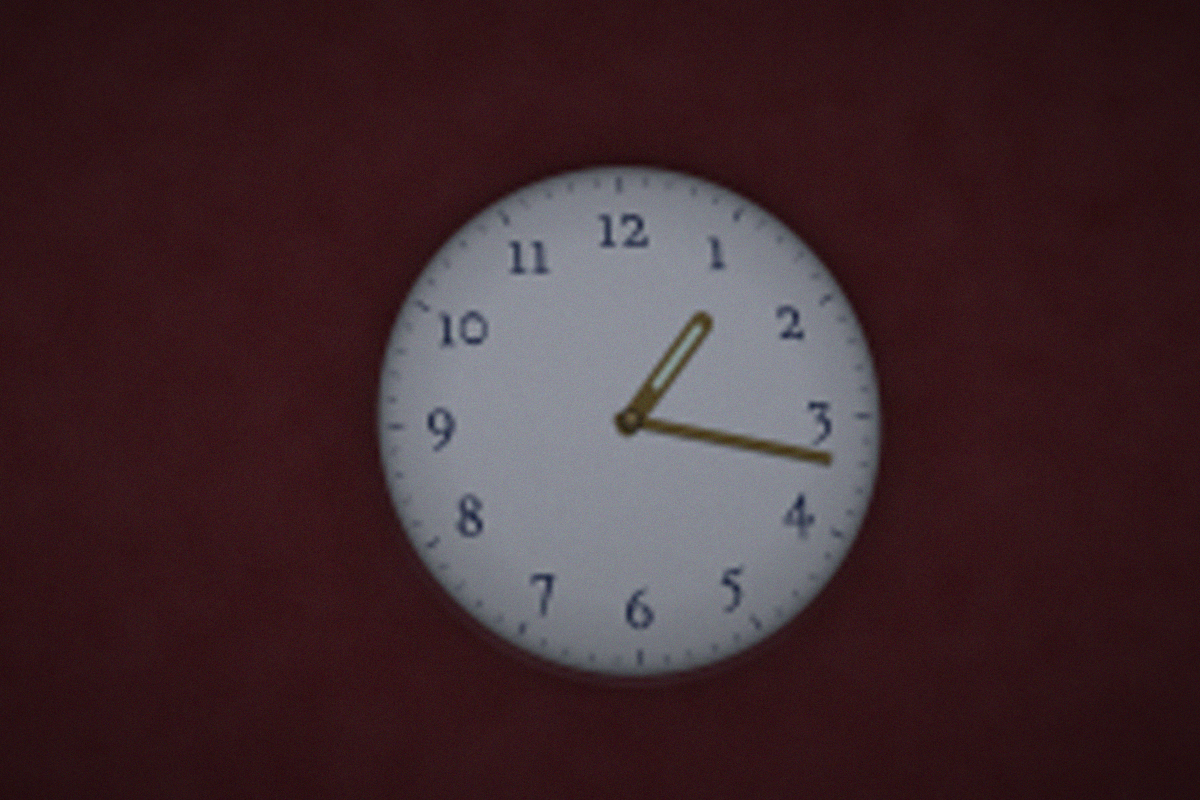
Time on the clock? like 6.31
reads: 1.17
